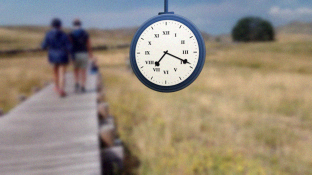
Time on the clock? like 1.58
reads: 7.19
